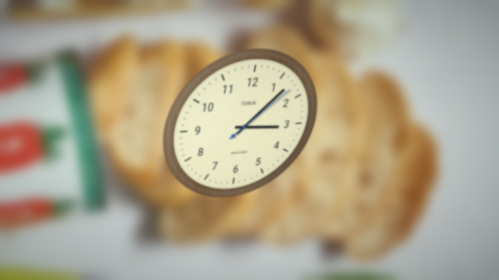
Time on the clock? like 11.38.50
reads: 3.07.08
